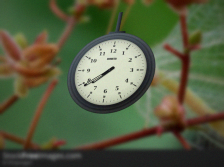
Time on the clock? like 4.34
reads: 7.39
